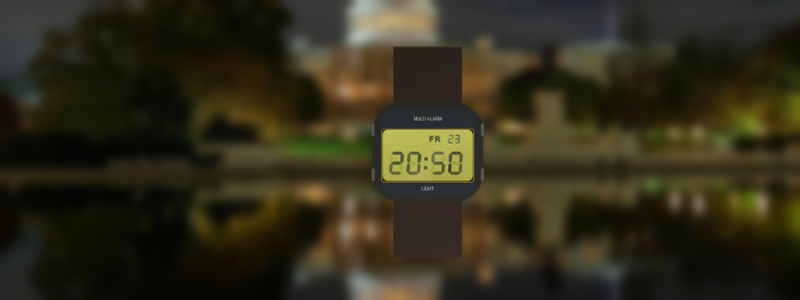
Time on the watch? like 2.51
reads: 20.50
